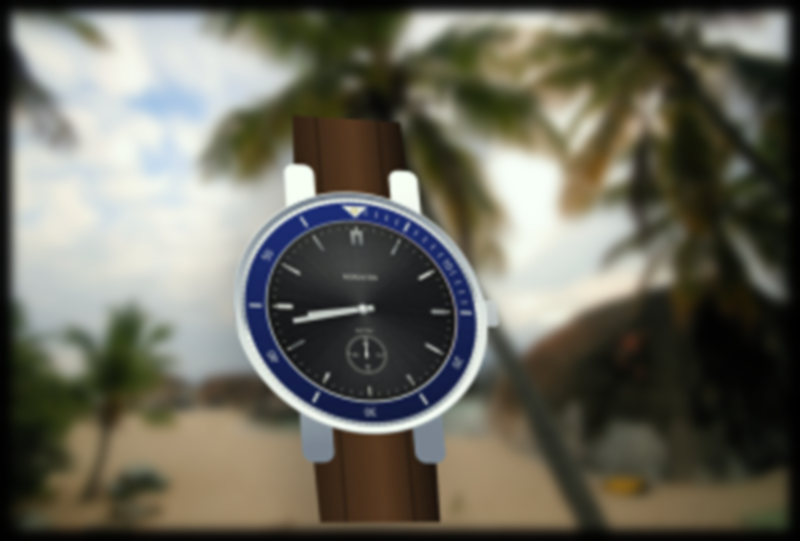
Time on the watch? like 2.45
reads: 8.43
